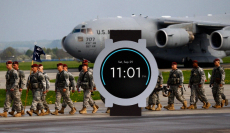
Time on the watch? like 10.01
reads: 11.01
